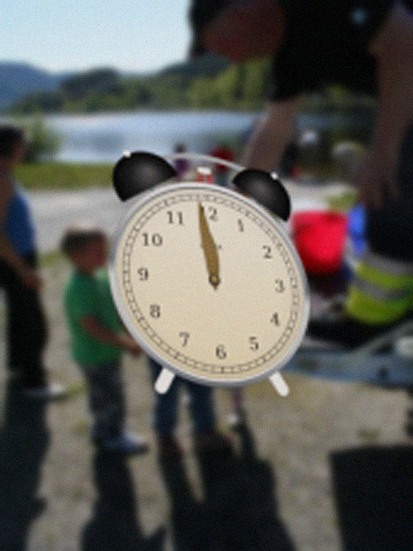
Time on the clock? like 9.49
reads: 11.59
